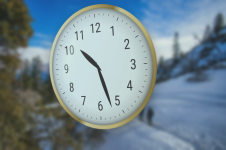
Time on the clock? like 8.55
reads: 10.27
